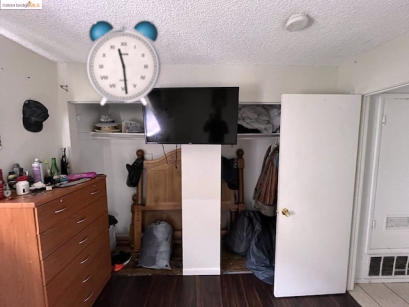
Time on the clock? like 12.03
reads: 11.29
